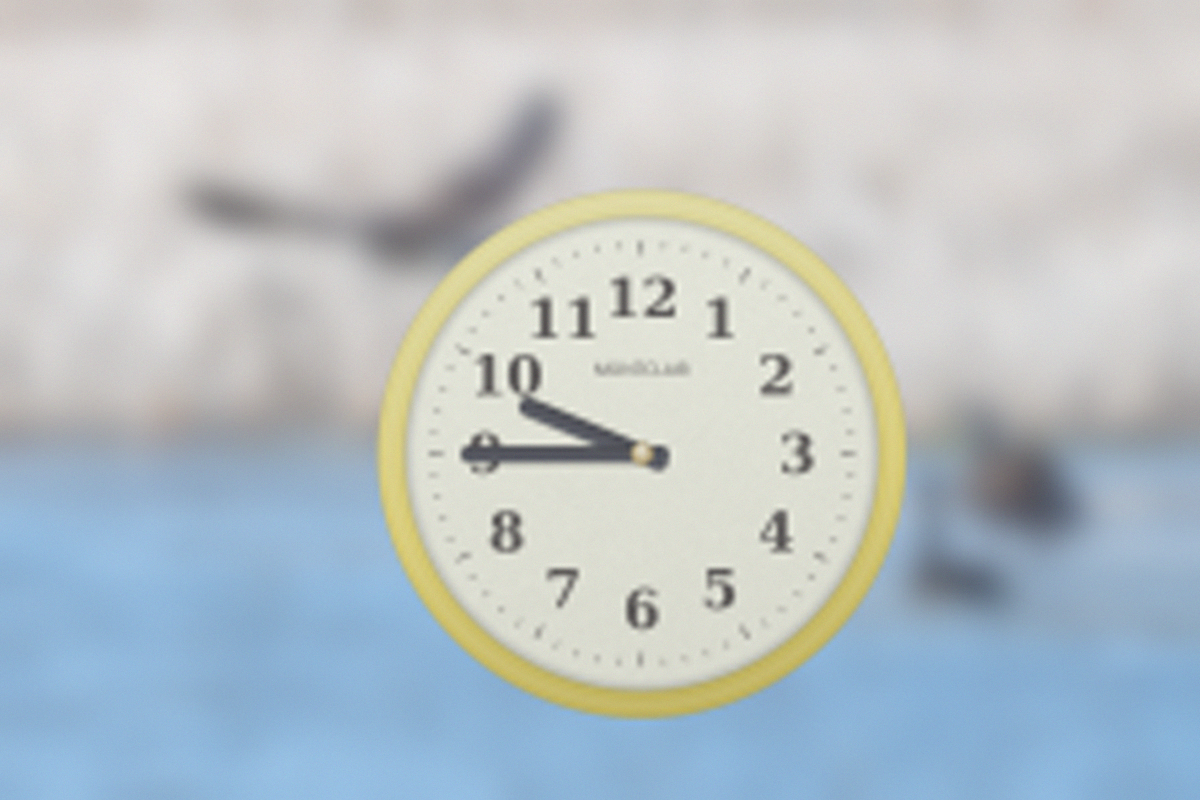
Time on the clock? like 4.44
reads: 9.45
